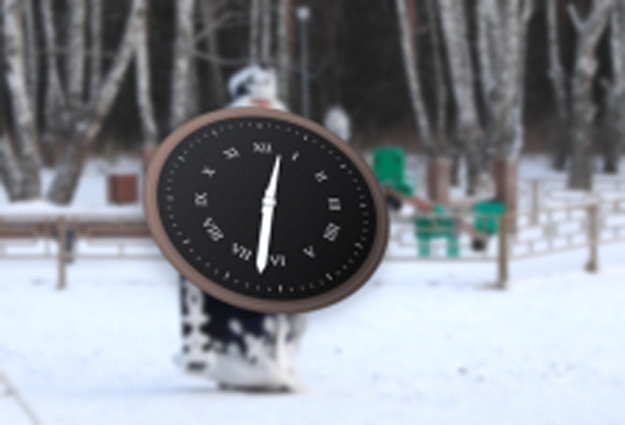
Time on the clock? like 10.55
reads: 12.32
